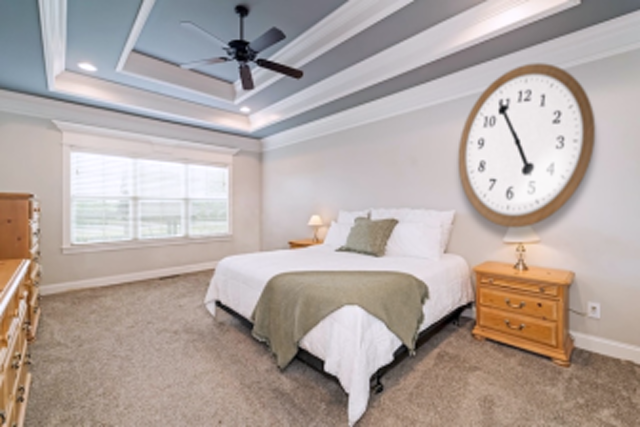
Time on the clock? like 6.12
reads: 4.54
